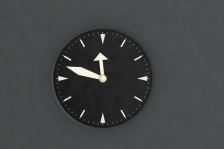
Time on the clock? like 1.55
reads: 11.48
